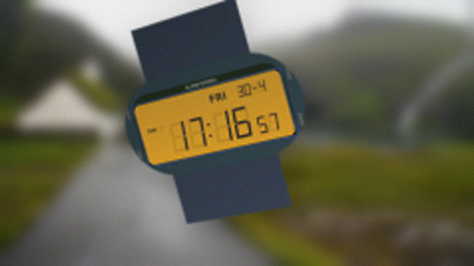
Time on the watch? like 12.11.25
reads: 17.16.57
